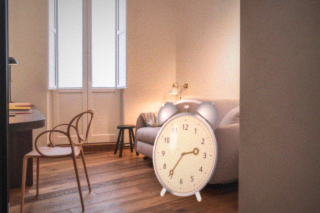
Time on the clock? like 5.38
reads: 2.36
